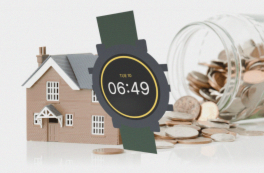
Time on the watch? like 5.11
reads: 6.49
